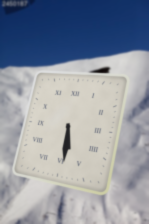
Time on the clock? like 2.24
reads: 5.29
